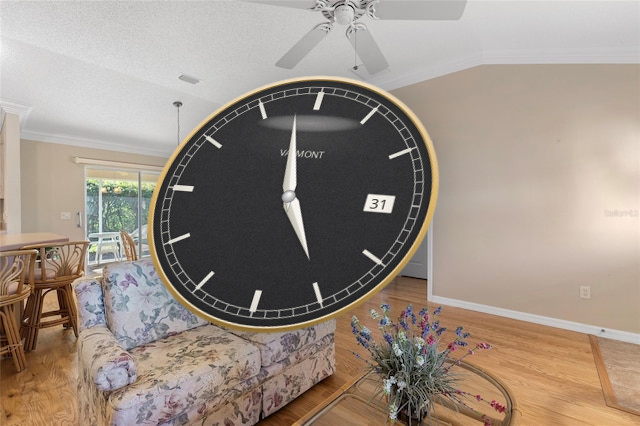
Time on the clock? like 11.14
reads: 4.58
